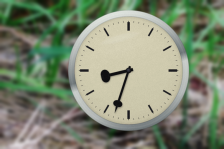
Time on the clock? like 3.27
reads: 8.33
